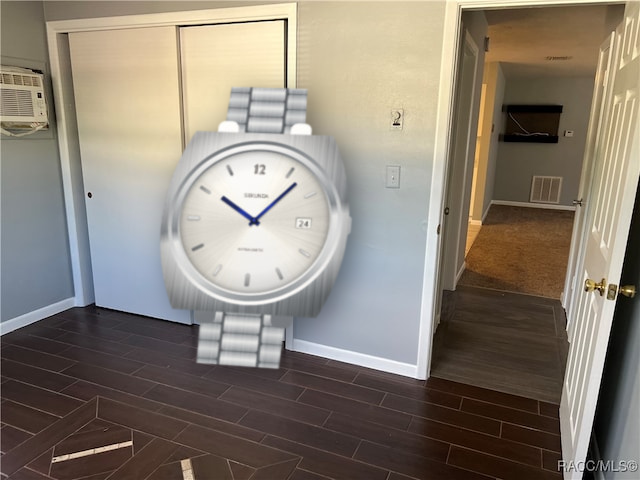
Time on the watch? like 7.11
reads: 10.07
